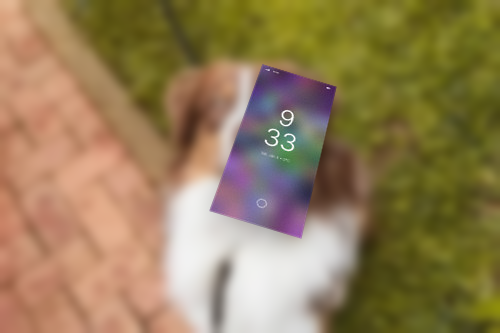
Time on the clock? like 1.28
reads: 9.33
